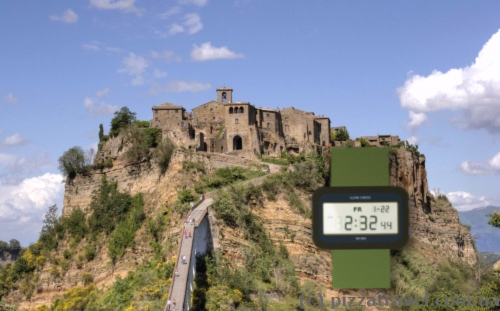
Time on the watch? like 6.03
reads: 2.32
